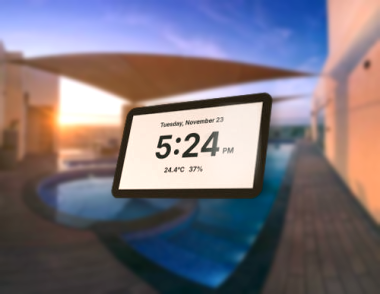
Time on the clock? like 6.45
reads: 5.24
